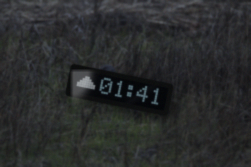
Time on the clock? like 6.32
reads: 1.41
